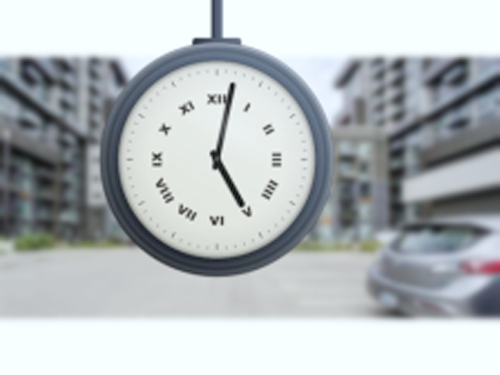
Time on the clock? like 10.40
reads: 5.02
